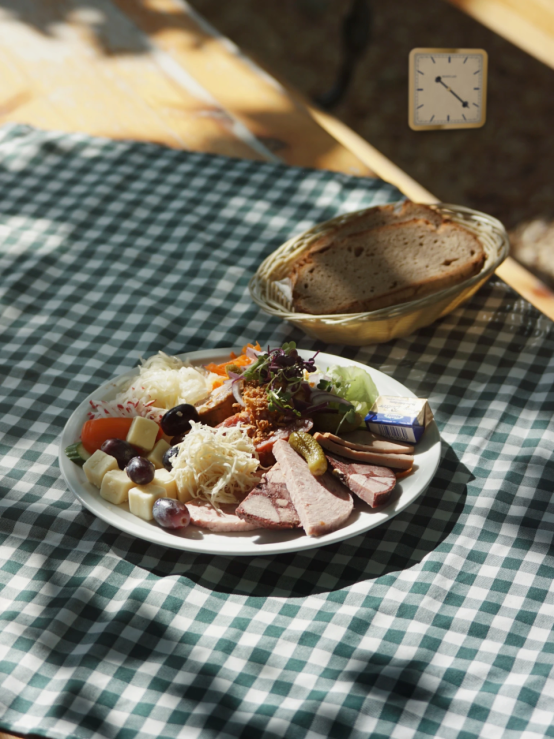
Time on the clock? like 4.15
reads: 10.22
